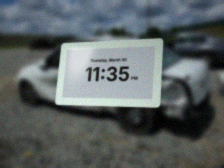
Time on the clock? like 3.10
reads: 11.35
